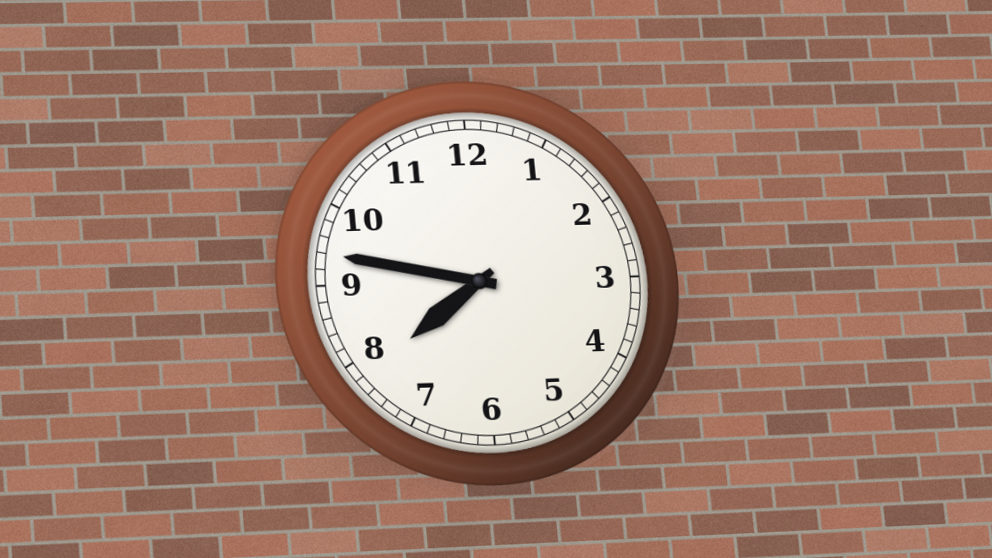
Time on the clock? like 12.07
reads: 7.47
